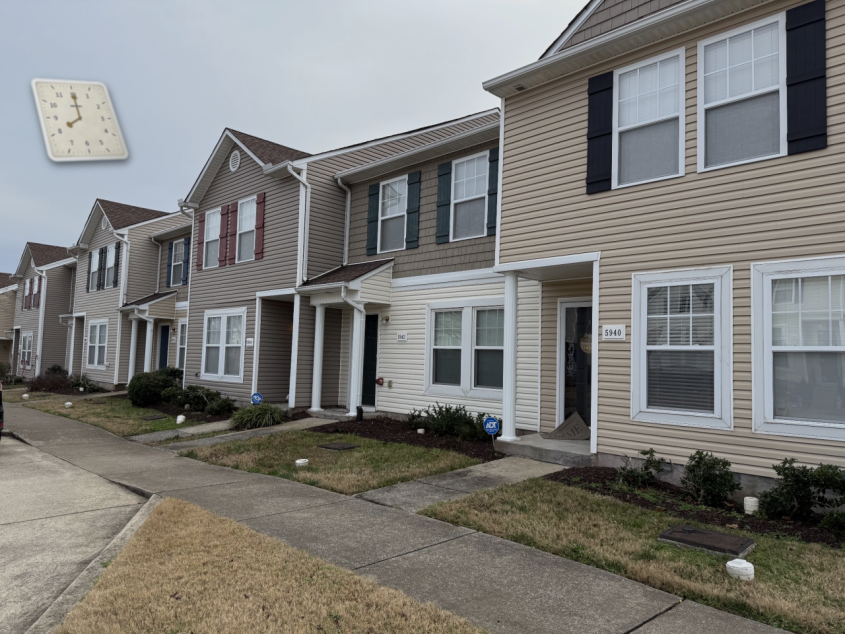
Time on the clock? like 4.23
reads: 8.00
